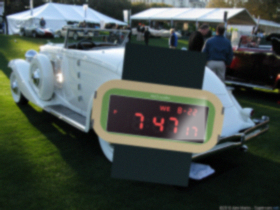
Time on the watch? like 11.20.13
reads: 7.47.17
